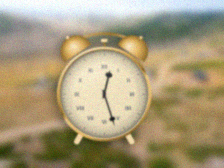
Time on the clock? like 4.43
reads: 12.27
